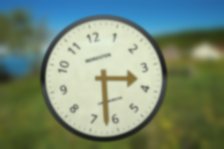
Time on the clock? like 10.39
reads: 3.32
